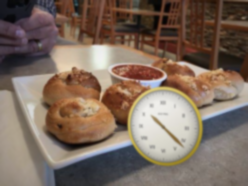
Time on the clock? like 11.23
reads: 10.22
